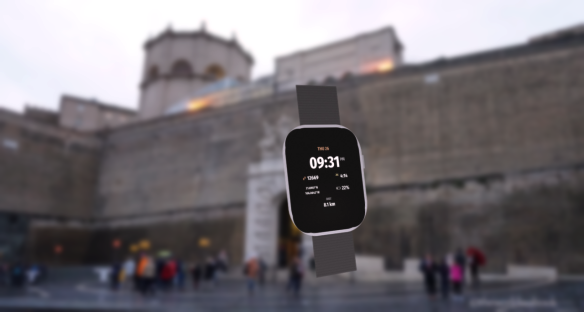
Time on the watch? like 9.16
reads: 9.31
